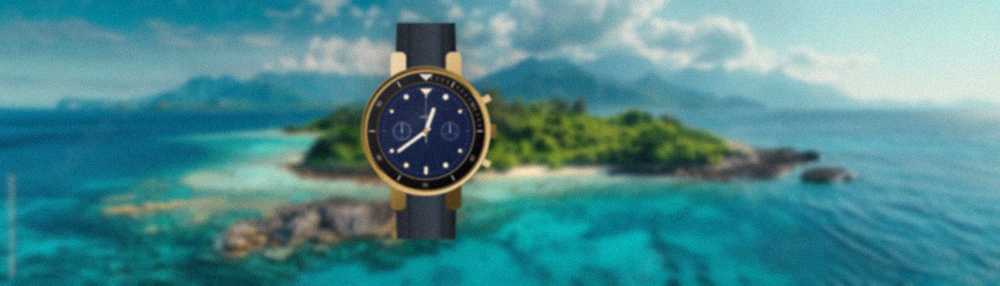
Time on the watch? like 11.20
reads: 12.39
